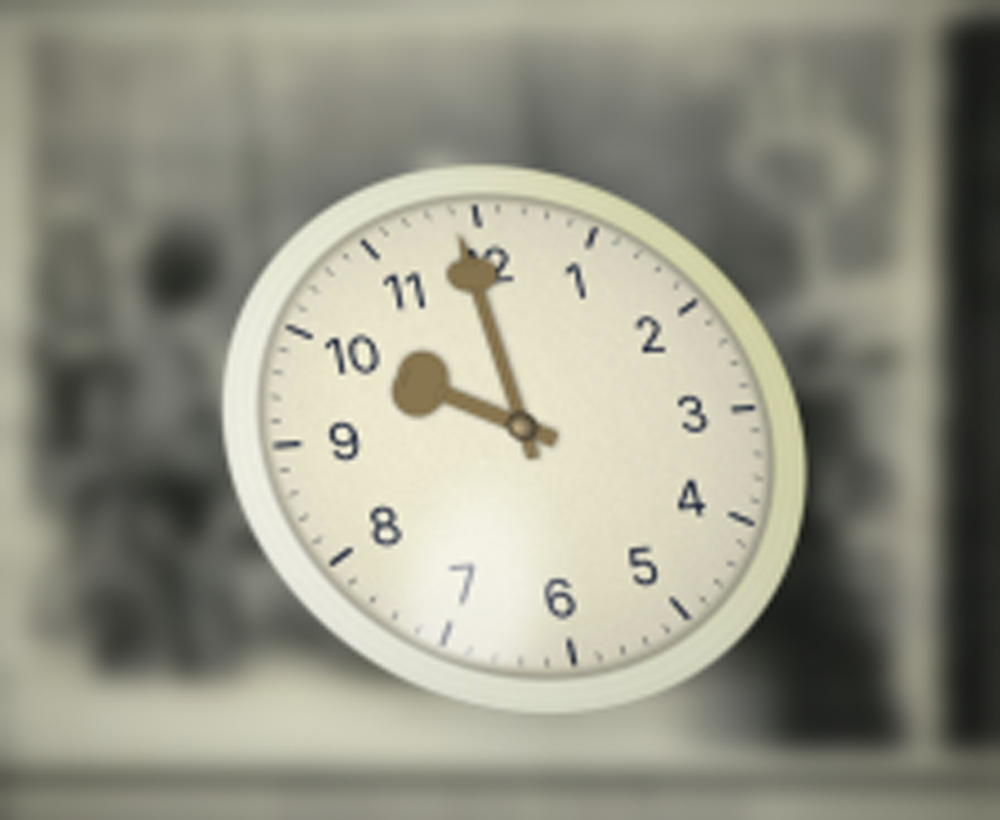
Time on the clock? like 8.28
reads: 9.59
